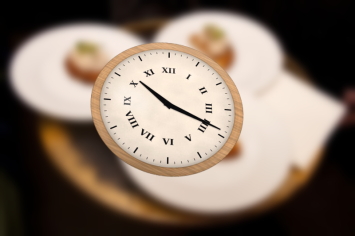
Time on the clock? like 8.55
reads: 10.19
